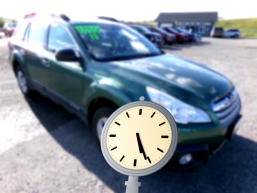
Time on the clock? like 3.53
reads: 5.26
